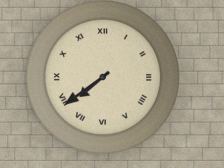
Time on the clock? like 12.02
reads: 7.39
